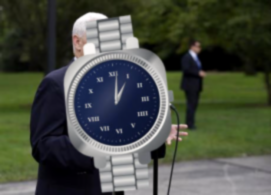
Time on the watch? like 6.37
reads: 1.01
